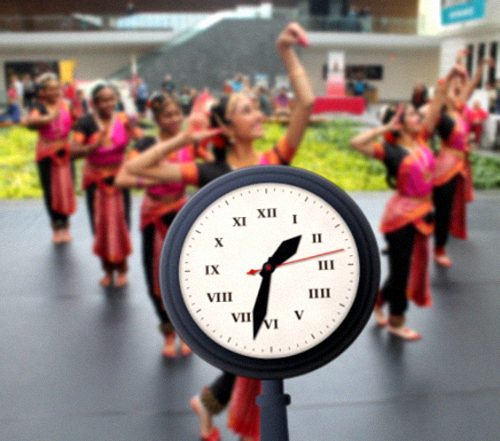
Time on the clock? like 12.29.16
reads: 1.32.13
